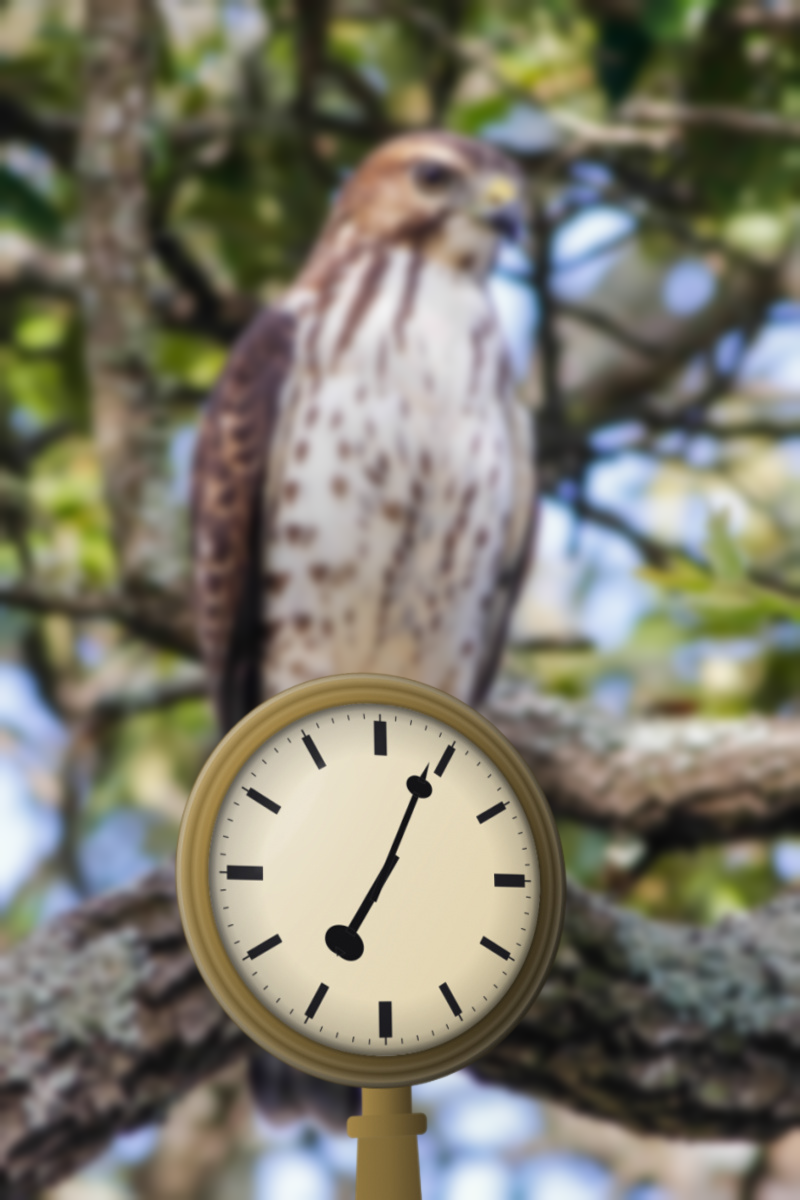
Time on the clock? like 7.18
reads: 7.04
